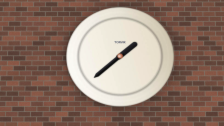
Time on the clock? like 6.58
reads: 1.38
